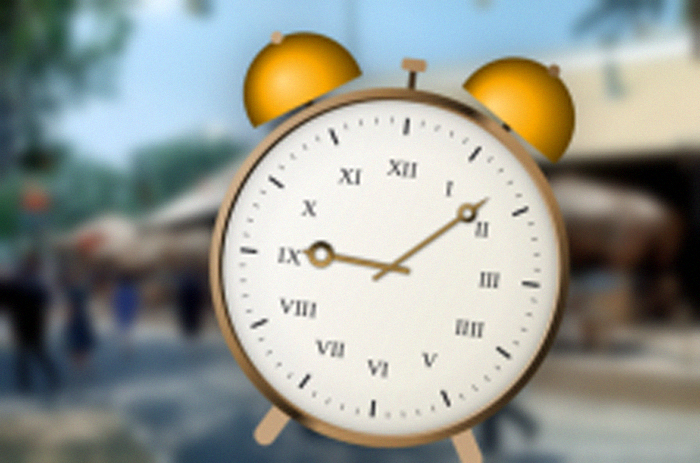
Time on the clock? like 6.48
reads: 9.08
